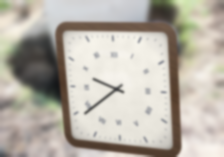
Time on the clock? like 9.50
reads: 9.39
